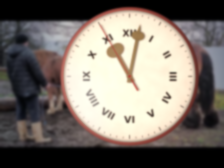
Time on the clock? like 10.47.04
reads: 11.01.55
